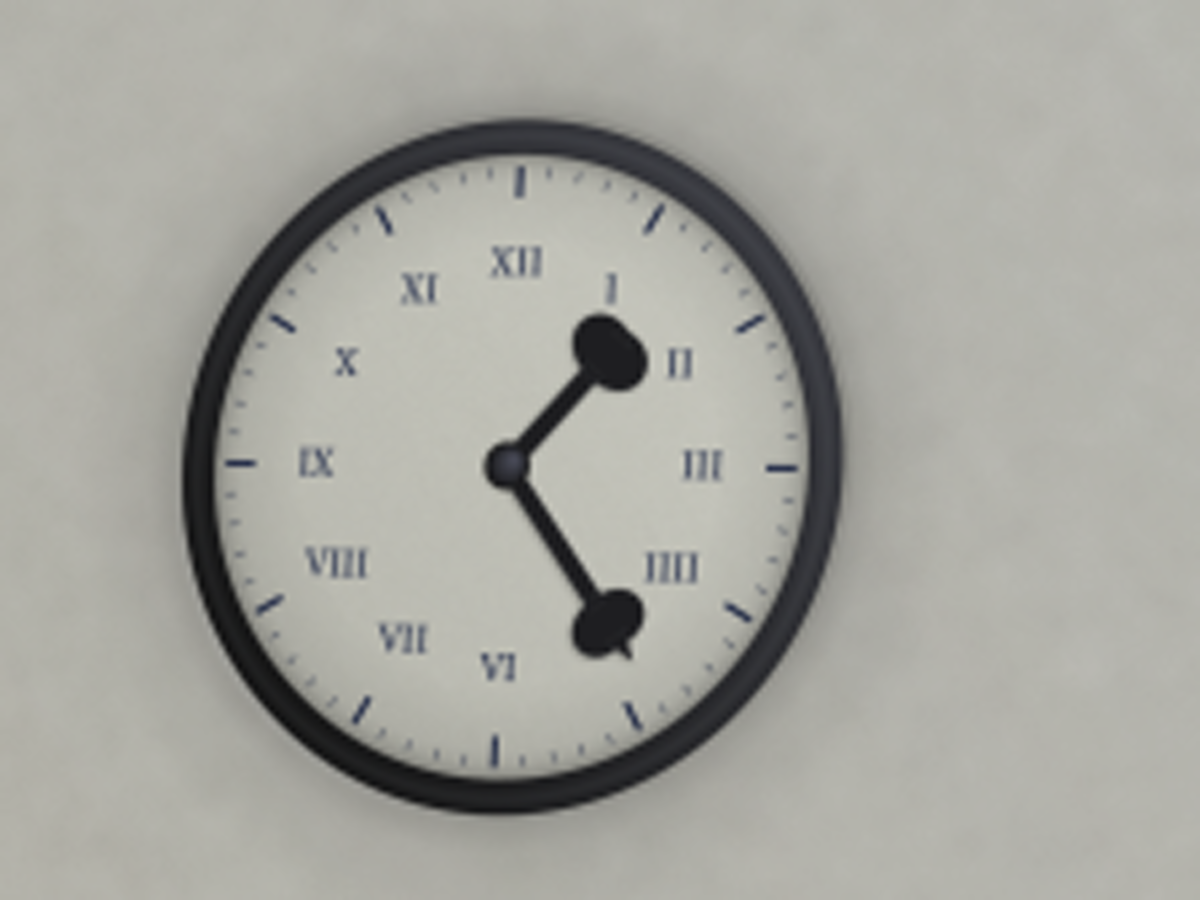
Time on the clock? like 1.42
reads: 1.24
